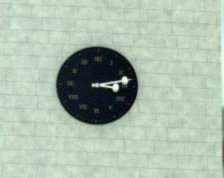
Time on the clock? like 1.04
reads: 3.13
